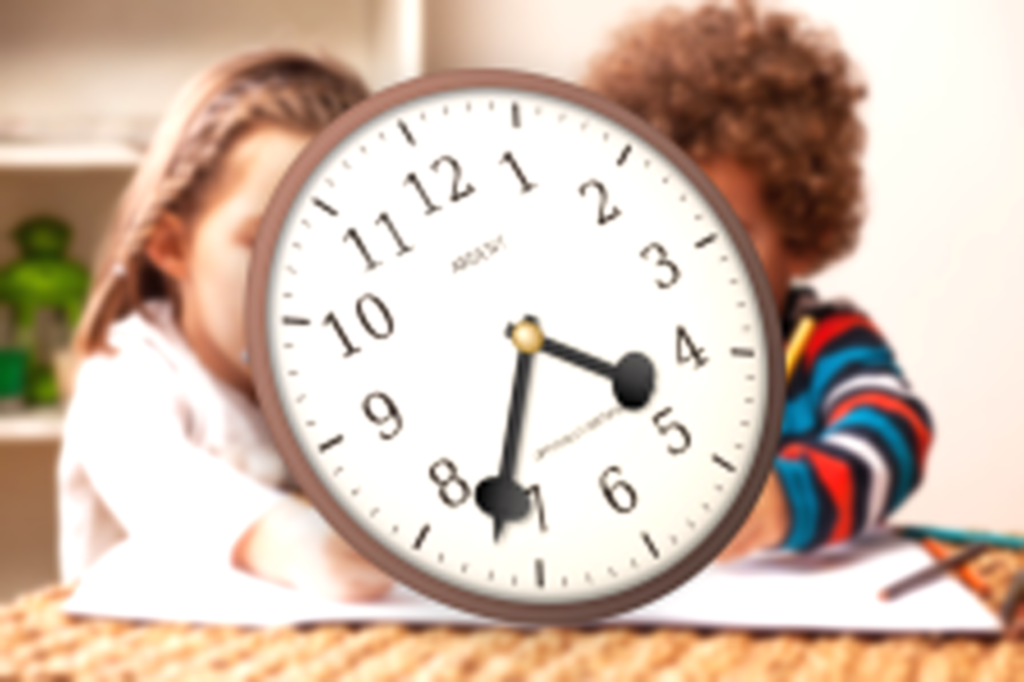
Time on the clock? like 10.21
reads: 4.37
